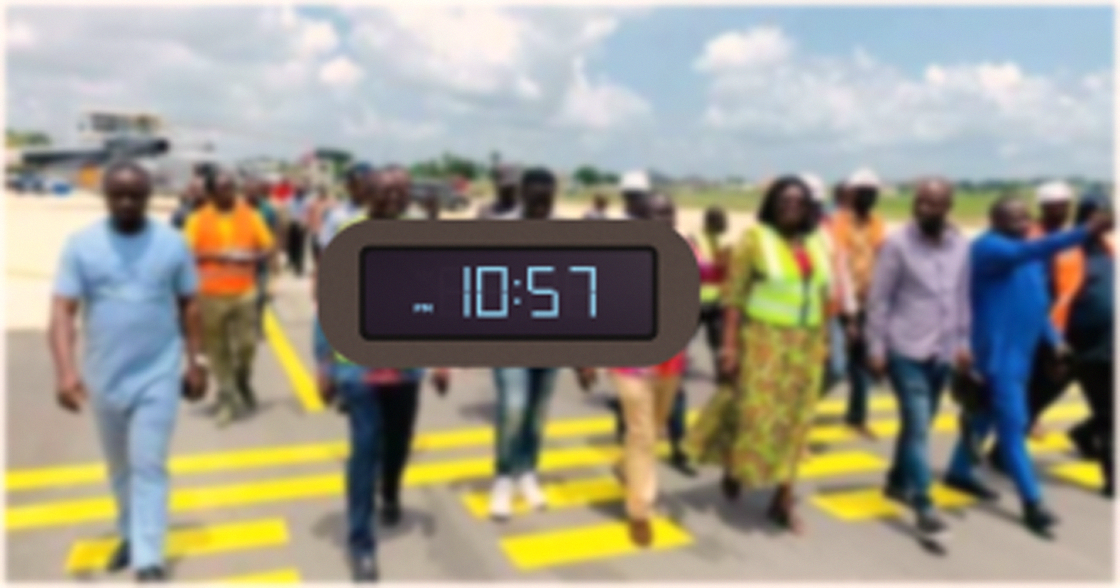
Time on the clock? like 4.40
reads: 10.57
